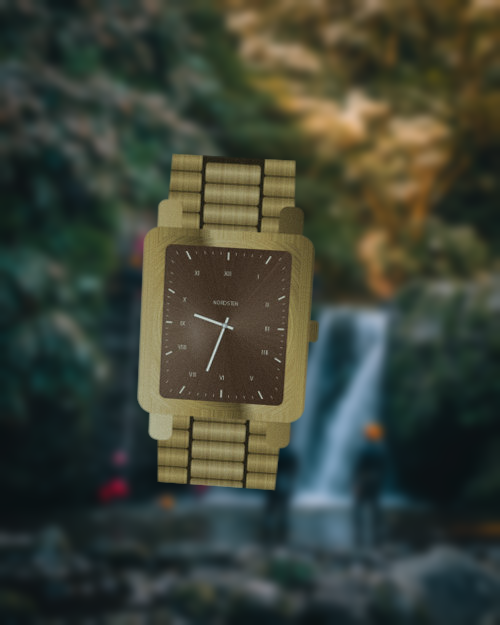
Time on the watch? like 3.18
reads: 9.33
